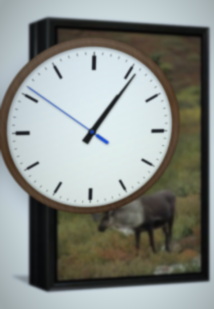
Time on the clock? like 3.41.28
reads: 1.05.51
